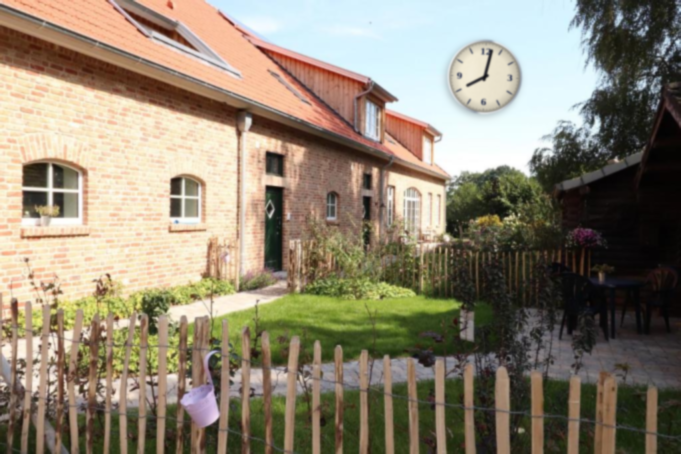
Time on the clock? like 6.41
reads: 8.02
